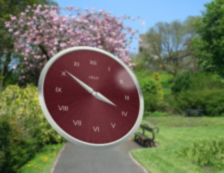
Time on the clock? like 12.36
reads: 3.51
